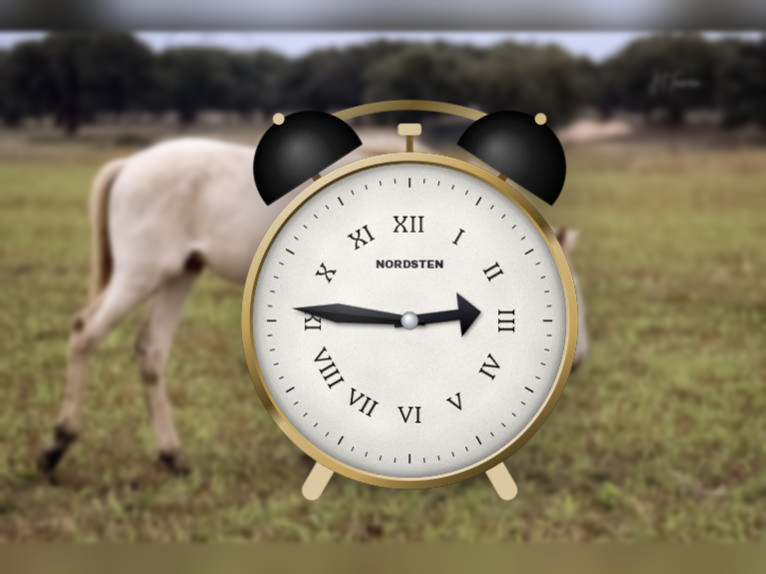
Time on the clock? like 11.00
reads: 2.46
